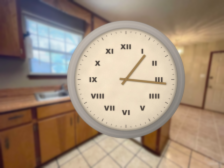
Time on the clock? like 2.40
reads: 1.16
